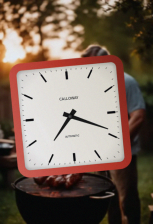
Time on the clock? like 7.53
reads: 7.19
